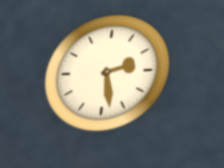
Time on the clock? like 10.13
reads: 2.28
